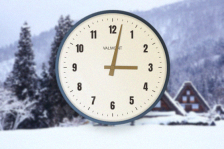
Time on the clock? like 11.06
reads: 3.02
